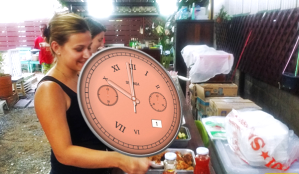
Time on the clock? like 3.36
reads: 9.59
